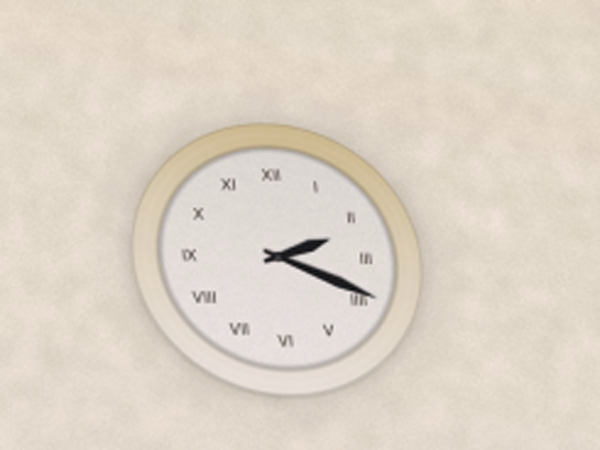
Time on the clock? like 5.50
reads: 2.19
